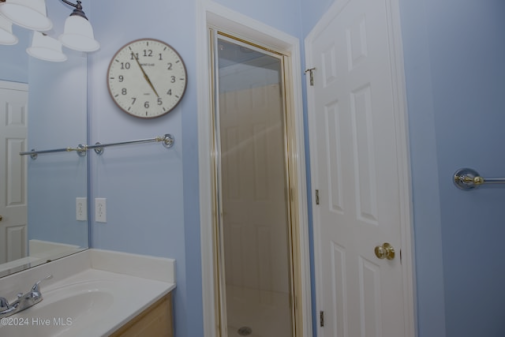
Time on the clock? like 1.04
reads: 4.55
